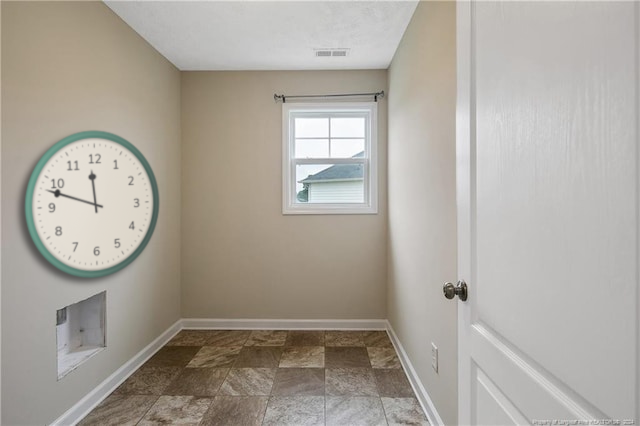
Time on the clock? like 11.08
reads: 11.48
